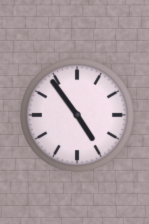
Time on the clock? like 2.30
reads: 4.54
